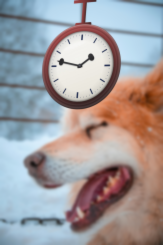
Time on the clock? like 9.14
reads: 1.47
